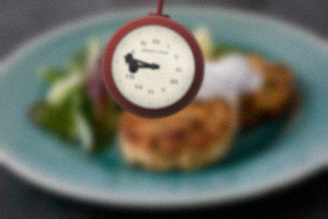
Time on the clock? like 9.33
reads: 8.47
